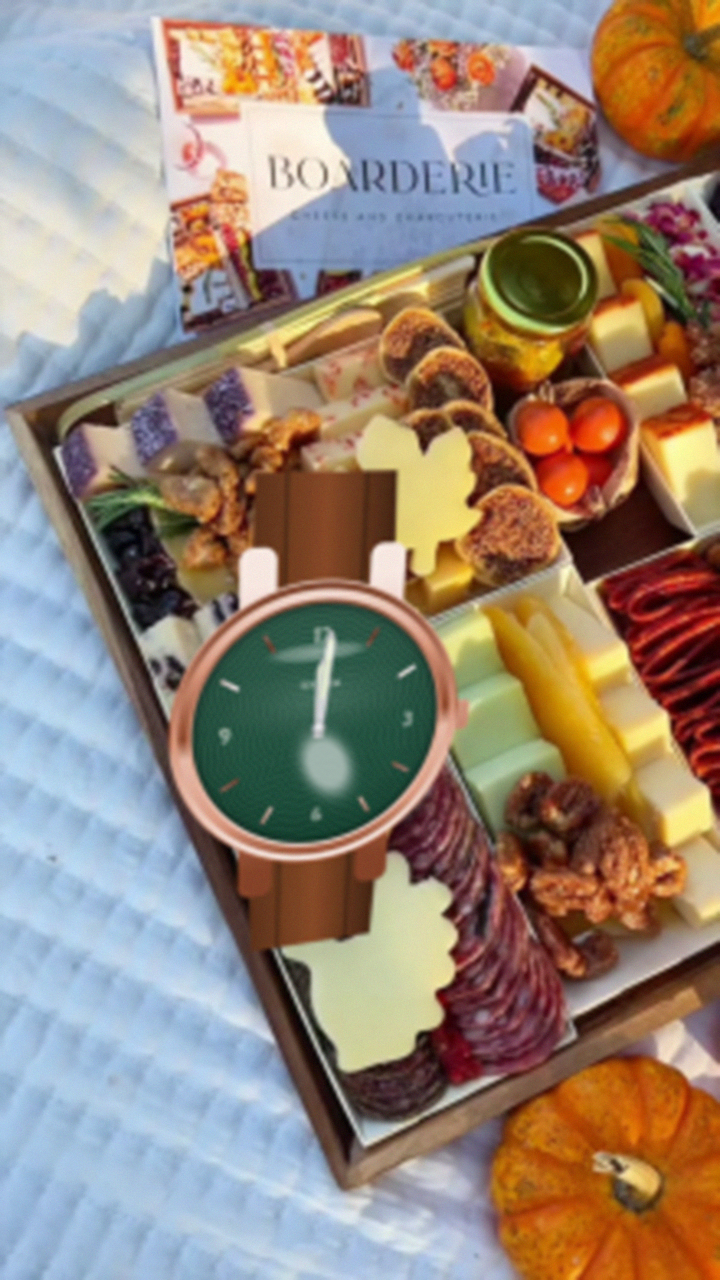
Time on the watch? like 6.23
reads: 12.01
